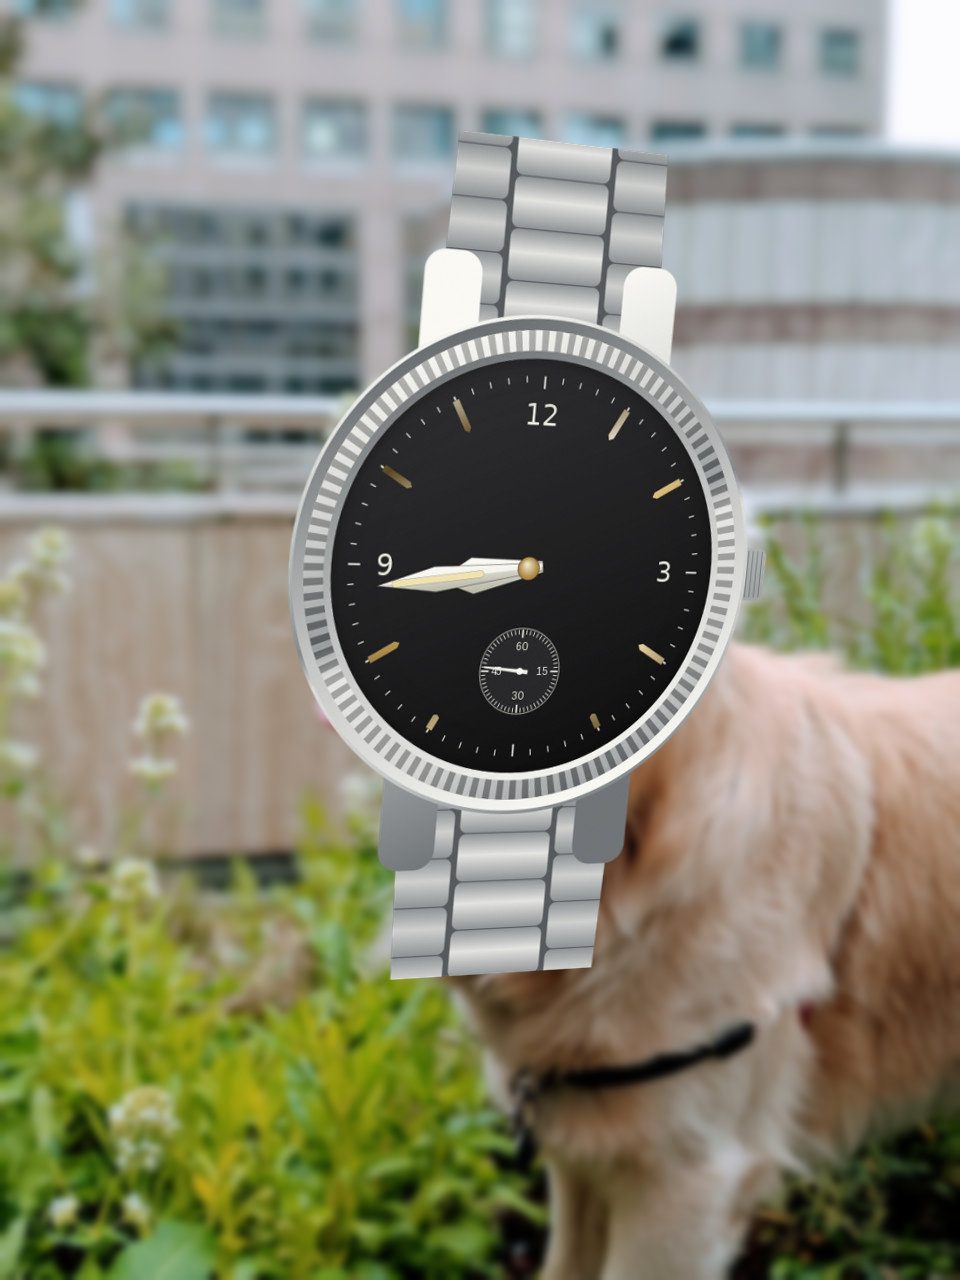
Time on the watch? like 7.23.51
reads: 8.43.46
